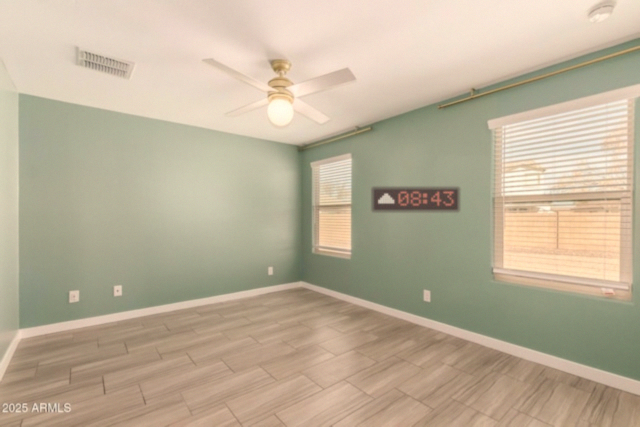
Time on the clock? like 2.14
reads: 8.43
